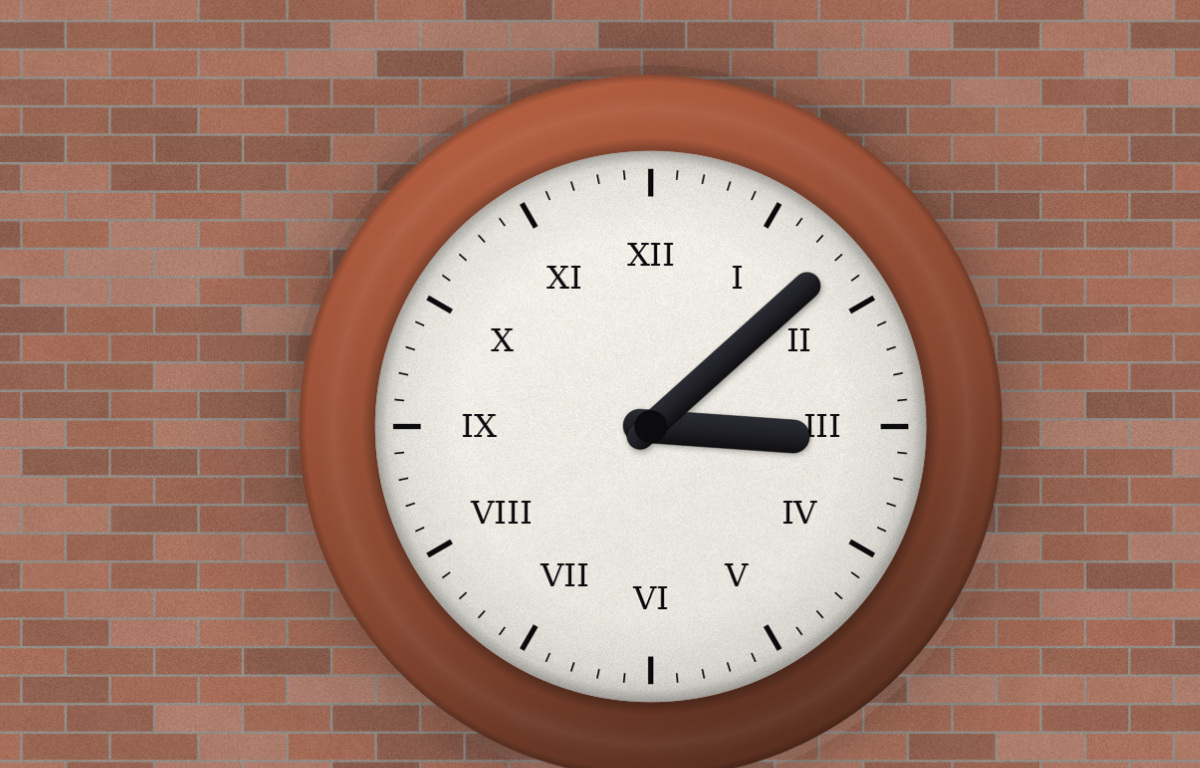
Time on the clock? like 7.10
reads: 3.08
